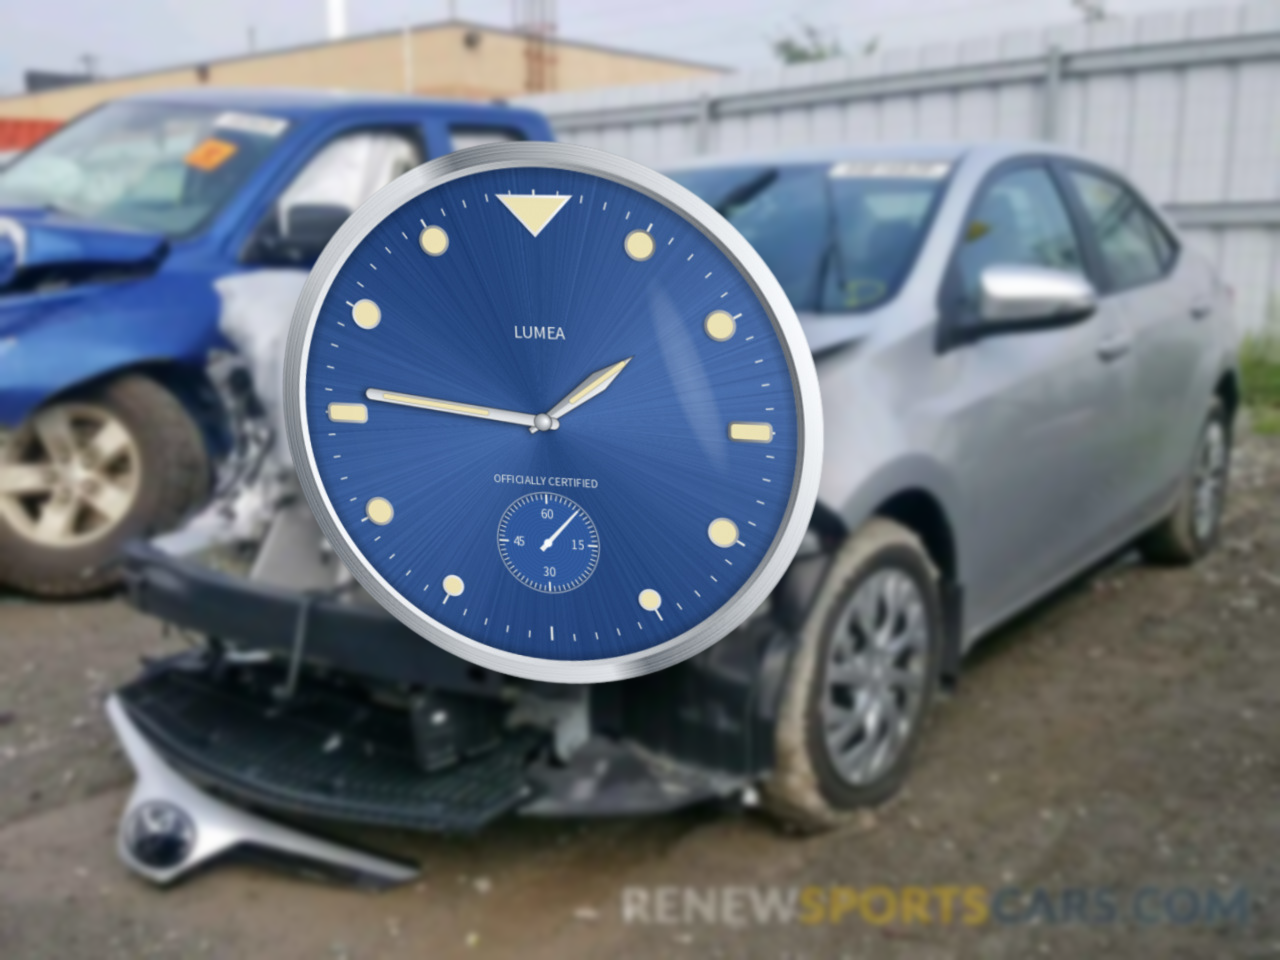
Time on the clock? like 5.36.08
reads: 1.46.07
